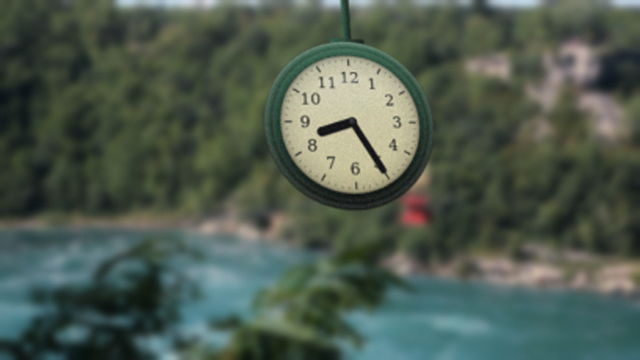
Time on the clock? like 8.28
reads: 8.25
